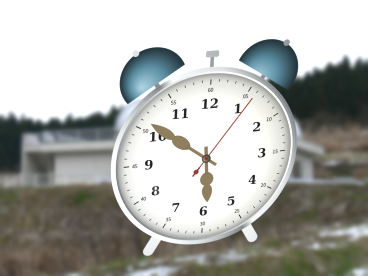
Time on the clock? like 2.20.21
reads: 5.51.06
